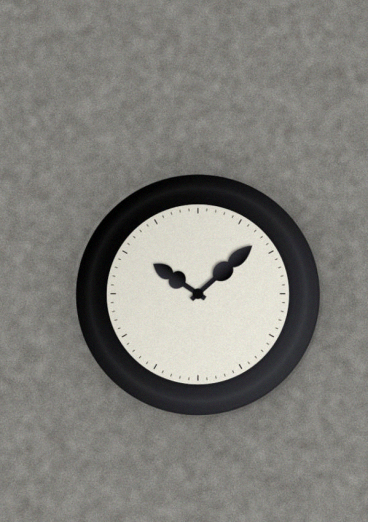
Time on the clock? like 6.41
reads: 10.08
